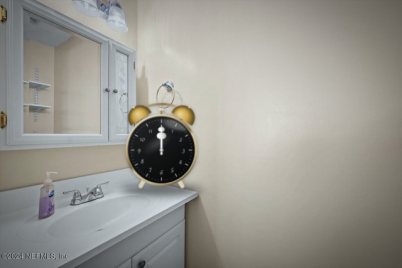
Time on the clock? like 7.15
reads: 12.00
